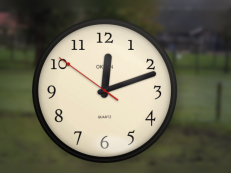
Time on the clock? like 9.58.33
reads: 12.11.51
